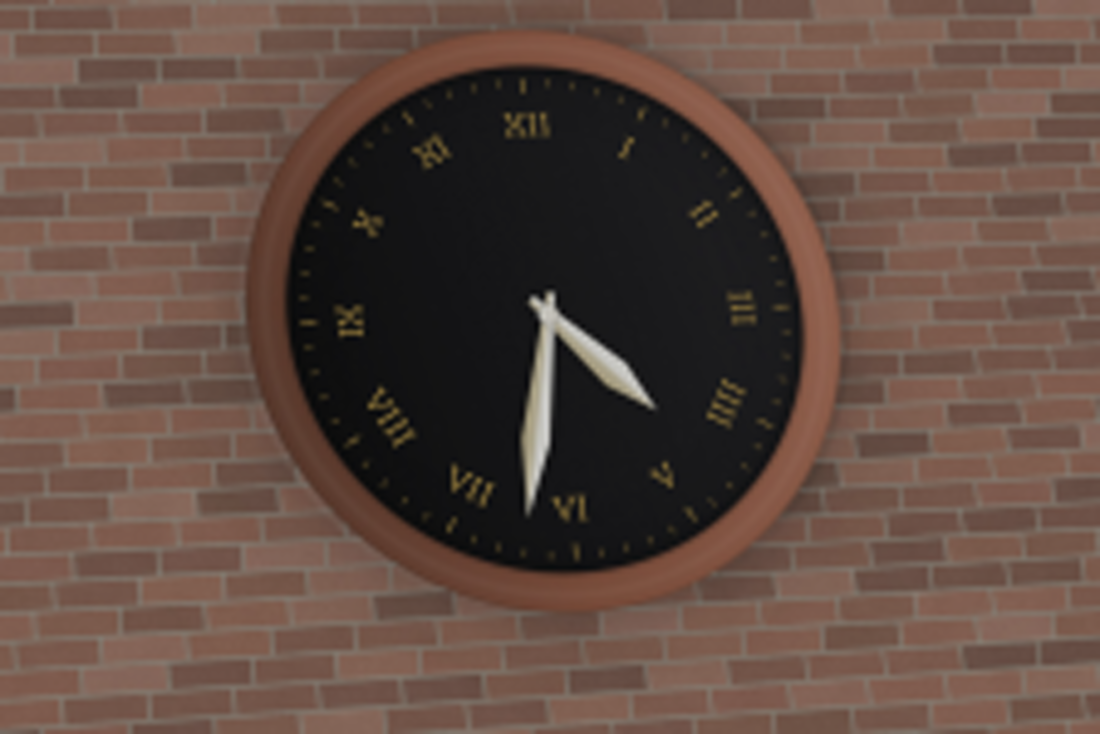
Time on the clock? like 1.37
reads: 4.32
